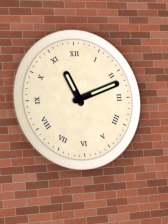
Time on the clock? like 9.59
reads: 11.12
